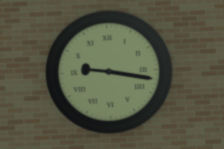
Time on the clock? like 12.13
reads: 9.17
